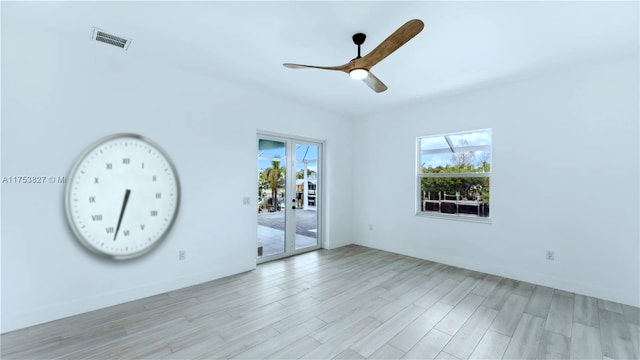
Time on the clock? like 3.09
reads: 6.33
